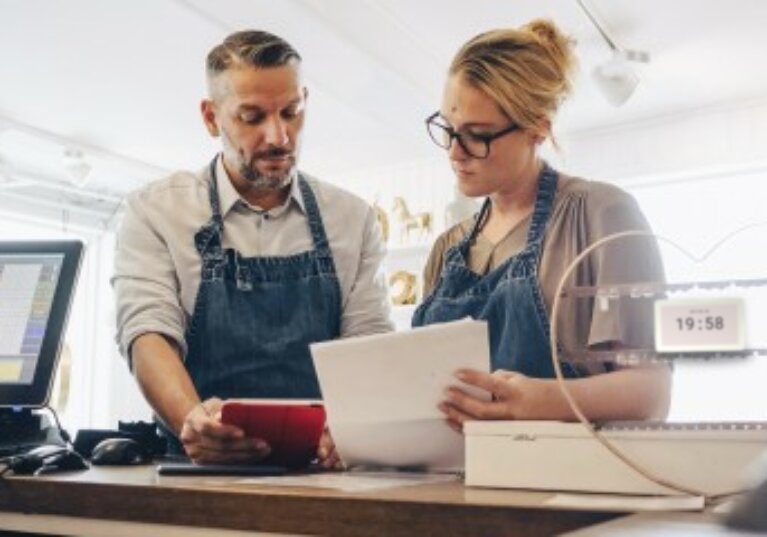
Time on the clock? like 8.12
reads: 19.58
